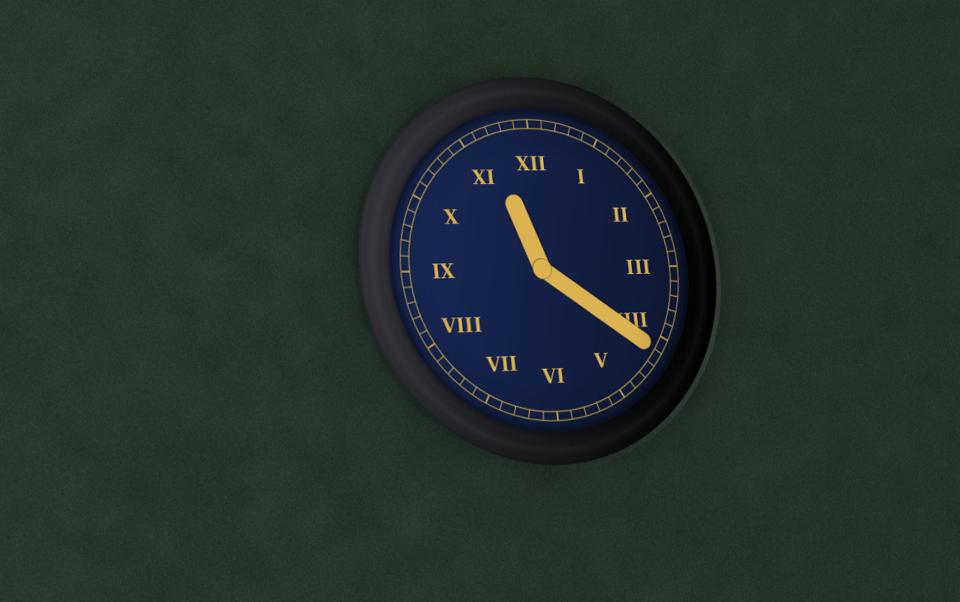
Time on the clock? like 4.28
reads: 11.21
